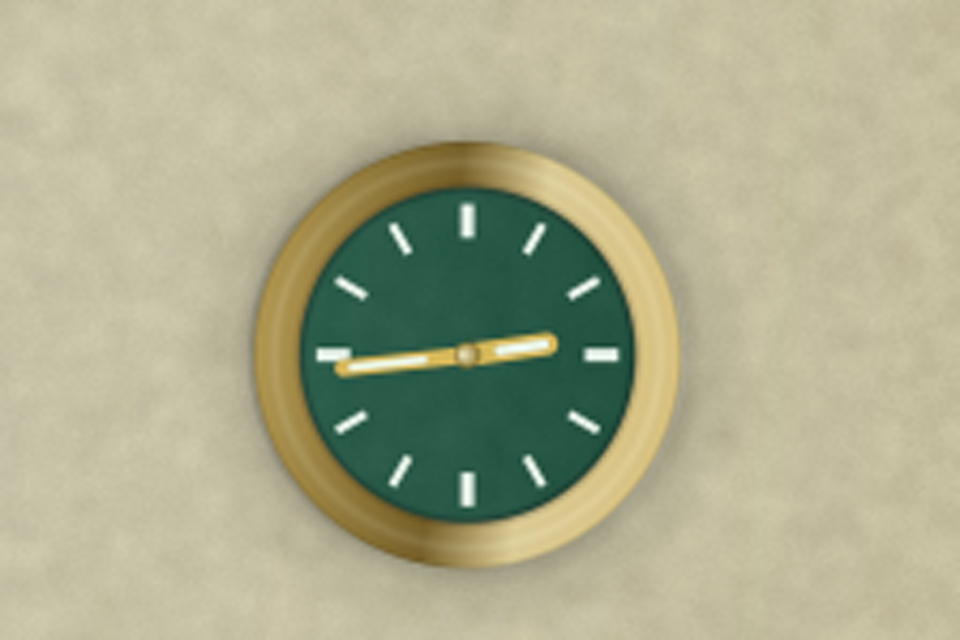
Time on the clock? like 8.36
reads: 2.44
